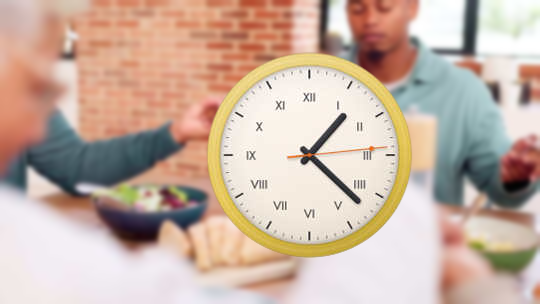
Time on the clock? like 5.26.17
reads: 1.22.14
